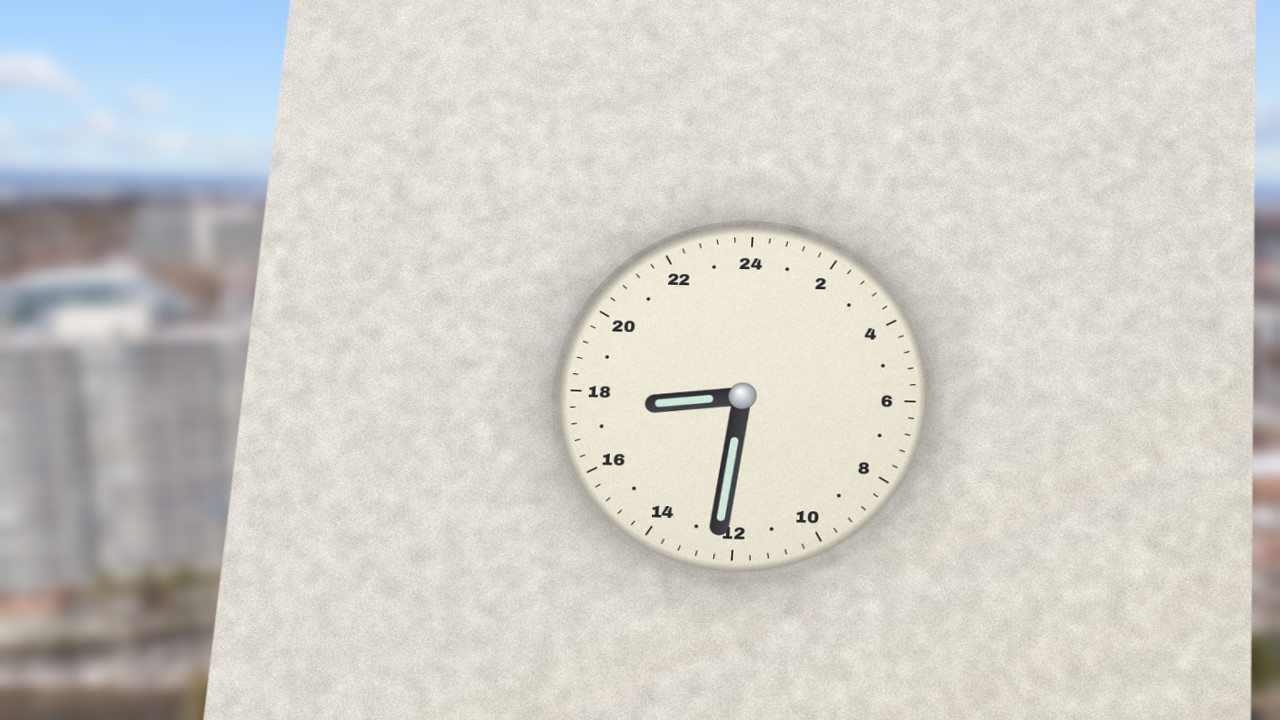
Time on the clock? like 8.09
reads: 17.31
